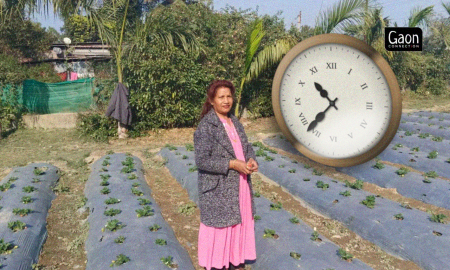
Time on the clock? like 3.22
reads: 10.37
